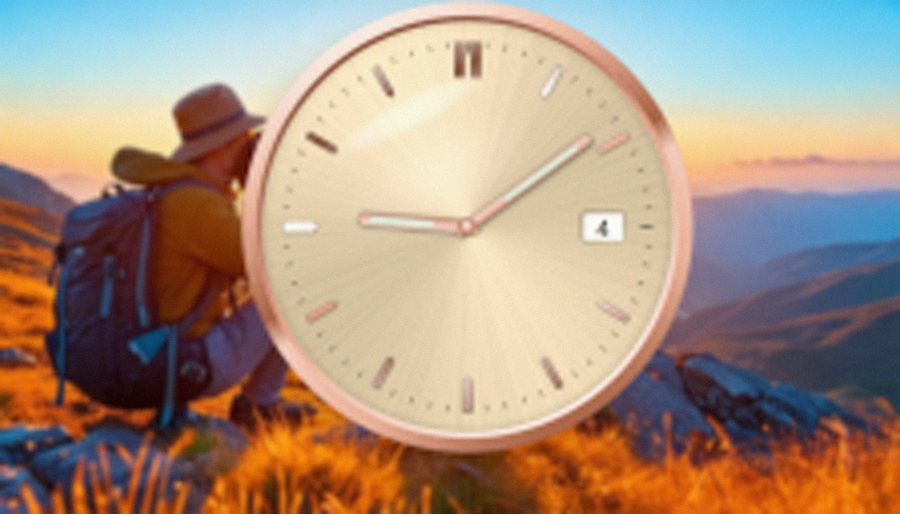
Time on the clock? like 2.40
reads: 9.09
